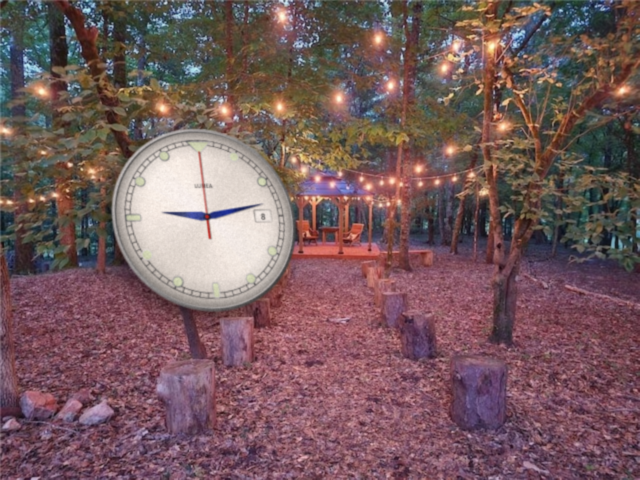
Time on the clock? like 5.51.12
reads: 9.13.00
